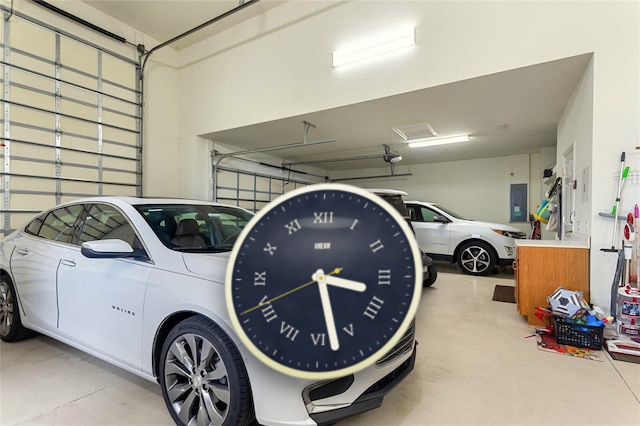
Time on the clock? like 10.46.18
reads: 3.27.41
